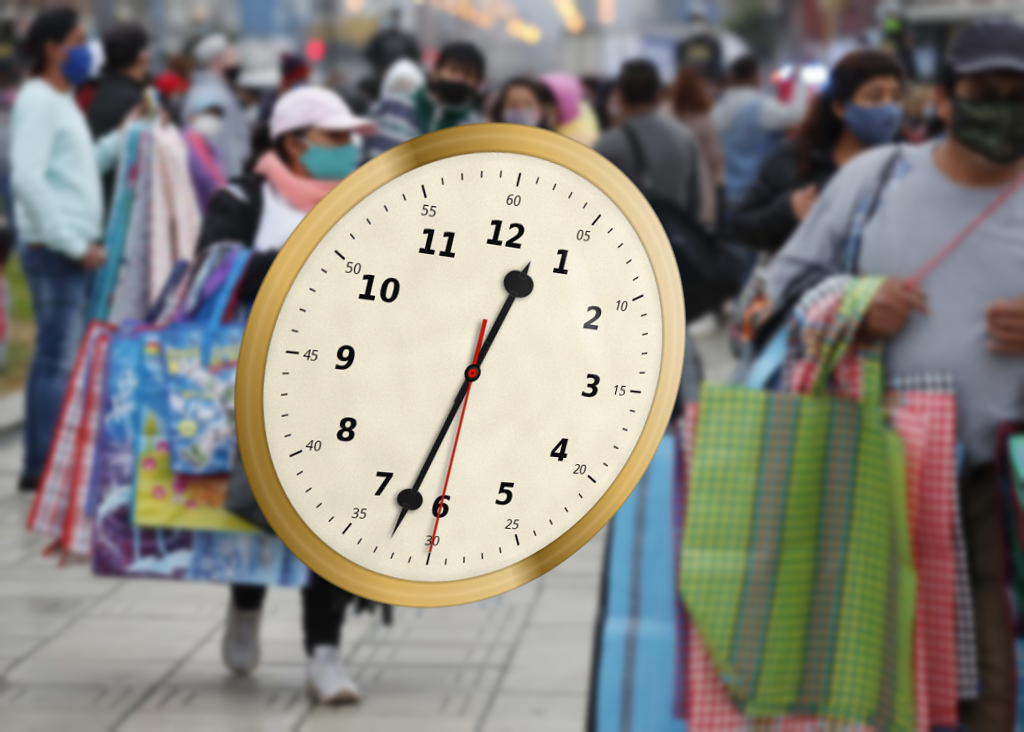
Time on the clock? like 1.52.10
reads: 12.32.30
